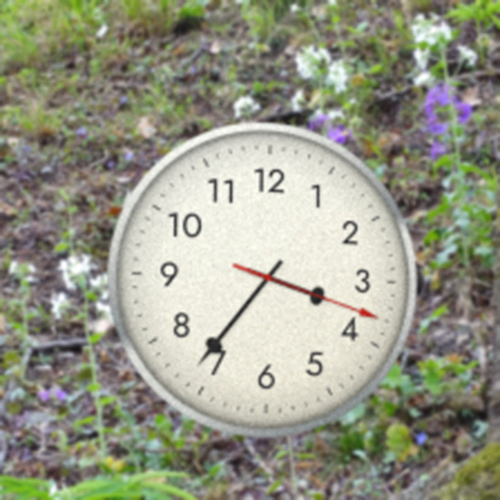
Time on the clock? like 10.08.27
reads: 3.36.18
